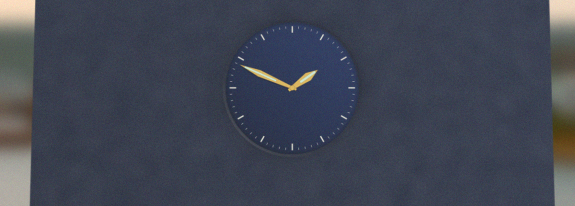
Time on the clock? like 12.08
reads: 1.49
